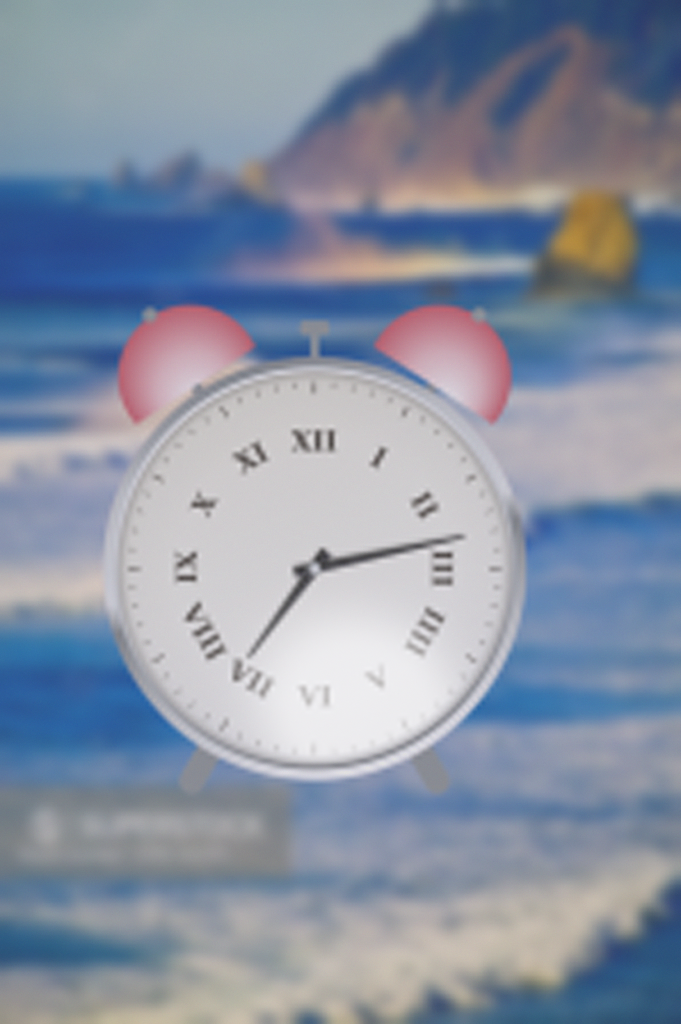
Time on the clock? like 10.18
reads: 7.13
